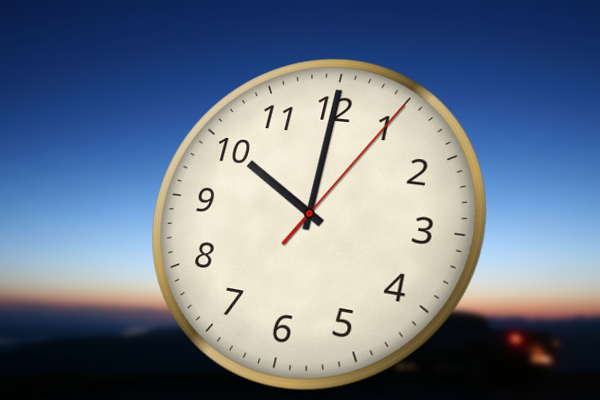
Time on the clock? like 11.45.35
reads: 10.00.05
